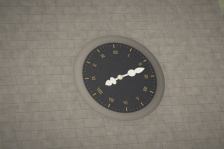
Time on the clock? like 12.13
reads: 8.12
